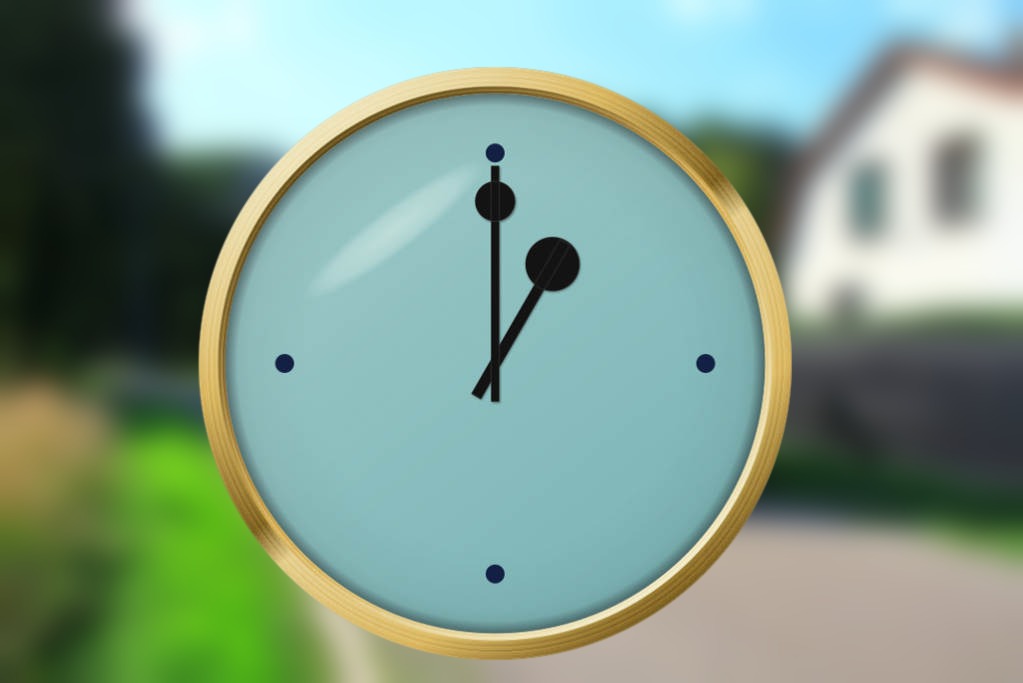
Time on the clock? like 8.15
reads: 1.00
